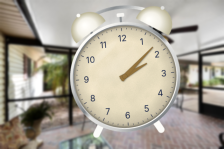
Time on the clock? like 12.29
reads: 2.08
